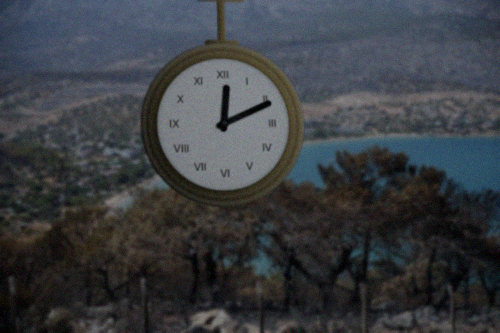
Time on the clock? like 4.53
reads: 12.11
